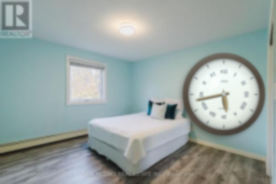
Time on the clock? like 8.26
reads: 5.43
